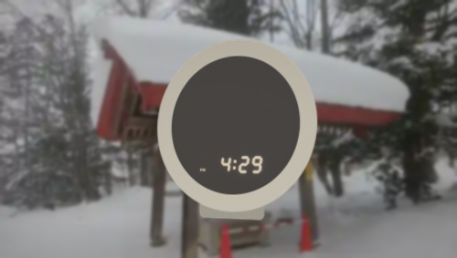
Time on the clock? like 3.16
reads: 4.29
